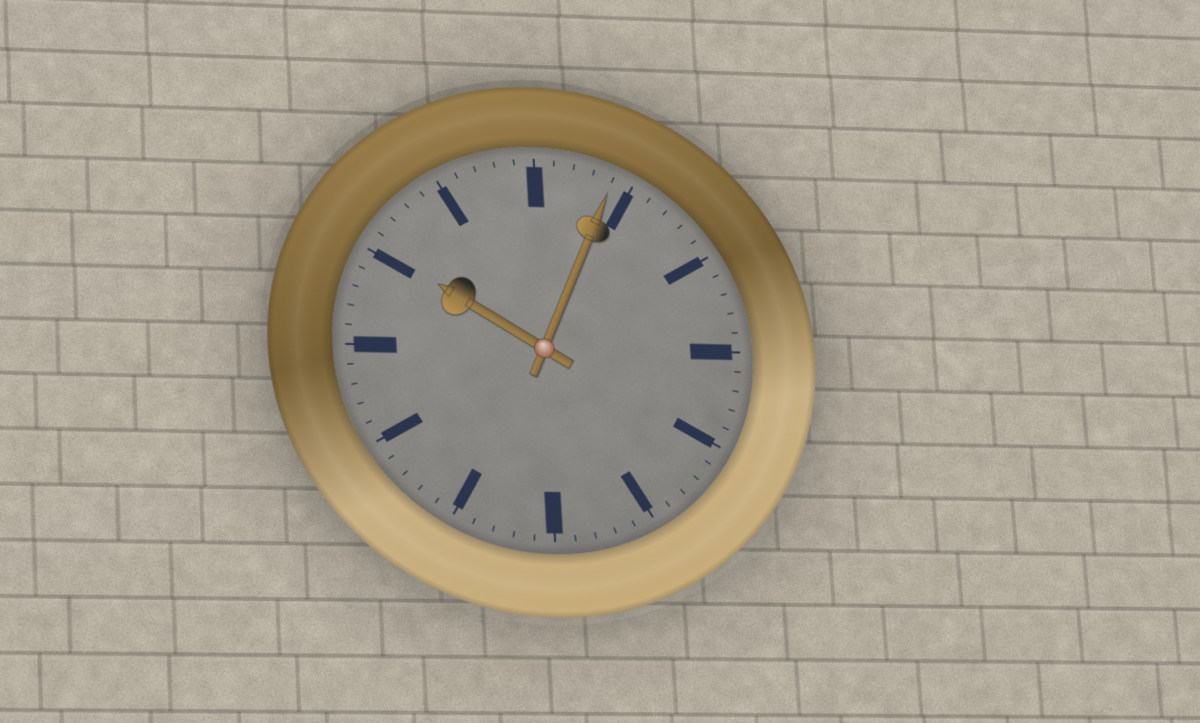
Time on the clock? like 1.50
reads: 10.04
